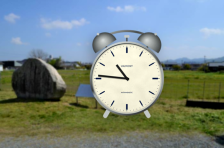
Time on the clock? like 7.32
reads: 10.46
